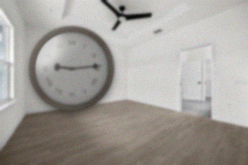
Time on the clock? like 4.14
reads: 9.14
